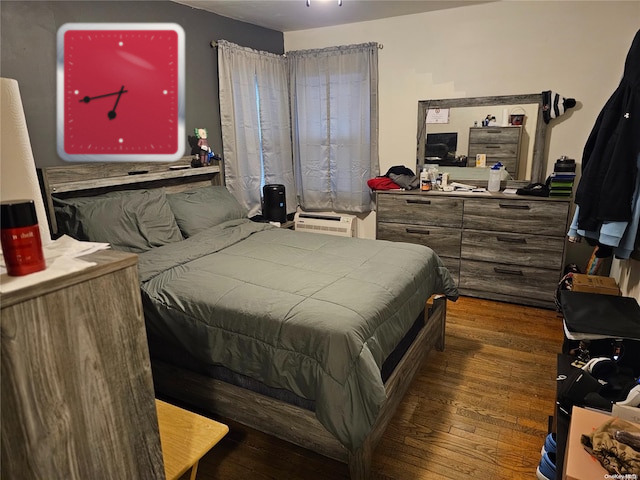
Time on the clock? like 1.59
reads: 6.43
